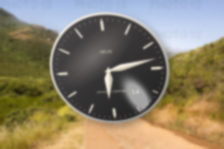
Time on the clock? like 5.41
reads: 6.13
